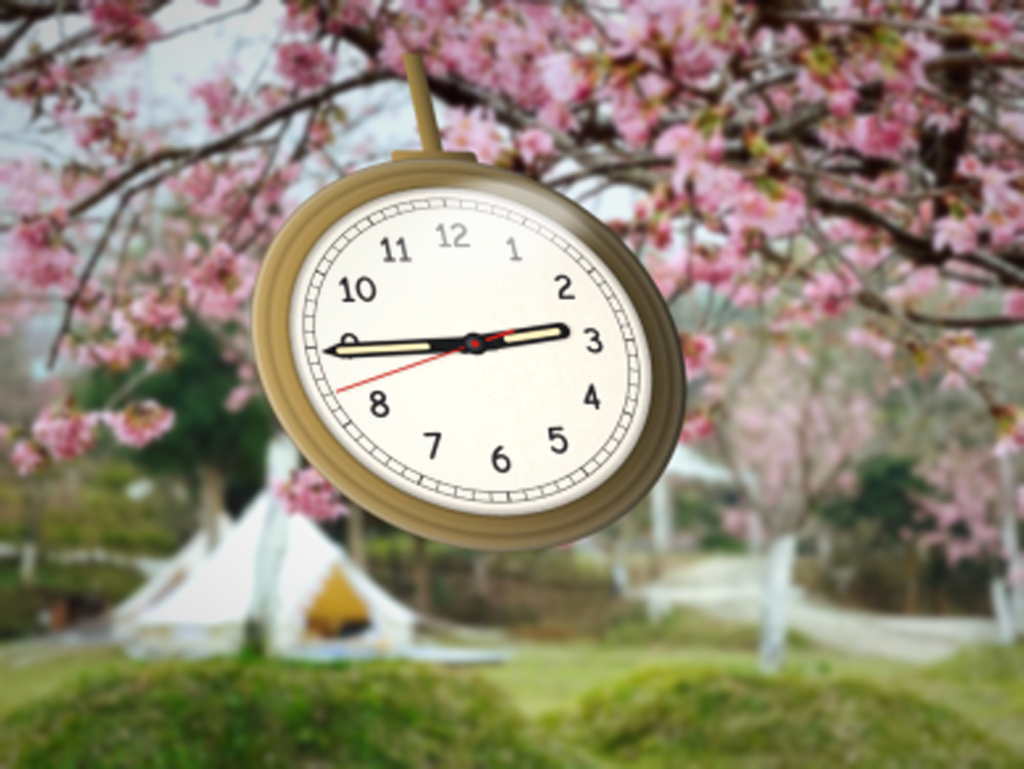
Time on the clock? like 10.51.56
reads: 2.44.42
